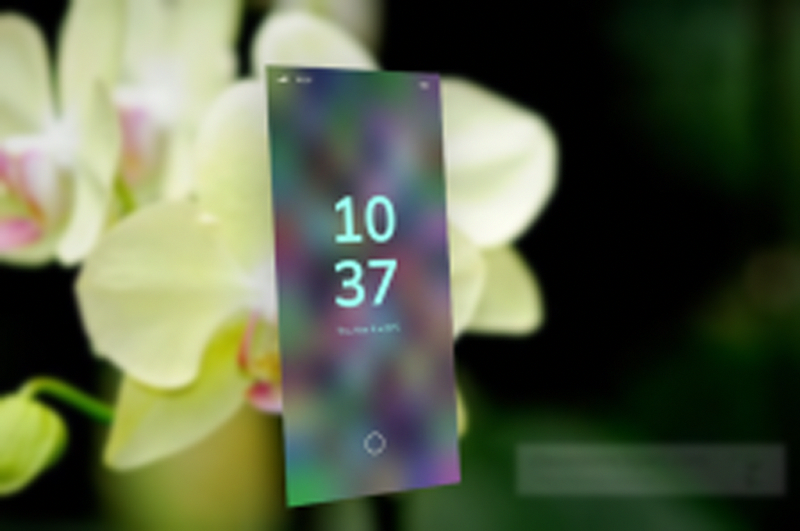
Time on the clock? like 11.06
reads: 10.37
